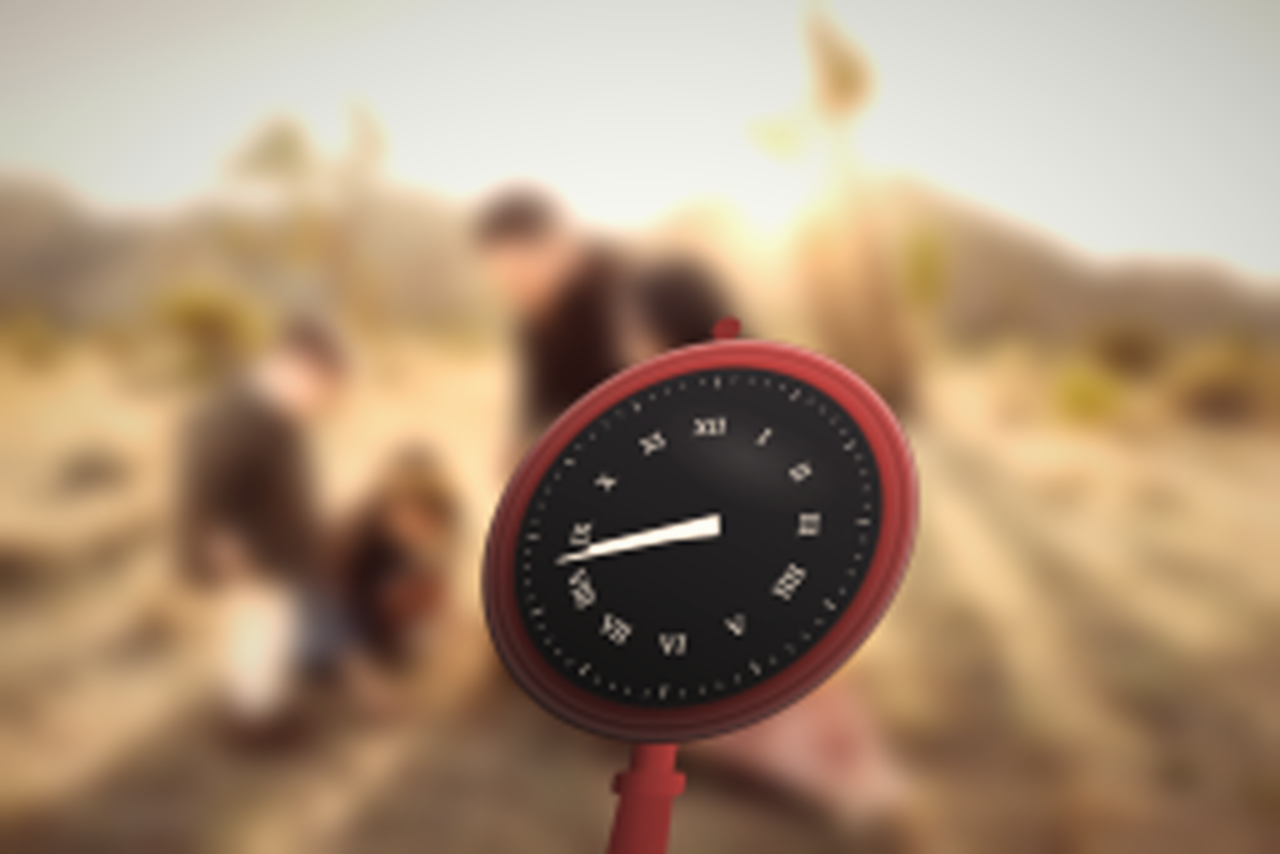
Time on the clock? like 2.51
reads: 8.43
